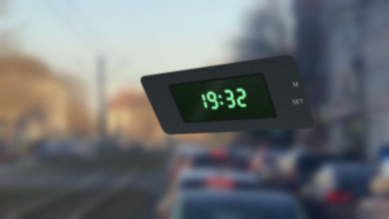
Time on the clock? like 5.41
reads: 19.32
